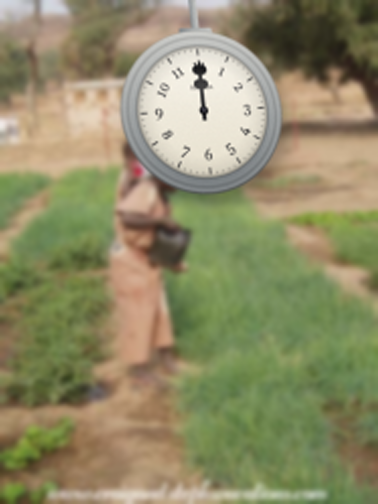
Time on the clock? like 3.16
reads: 12.00
